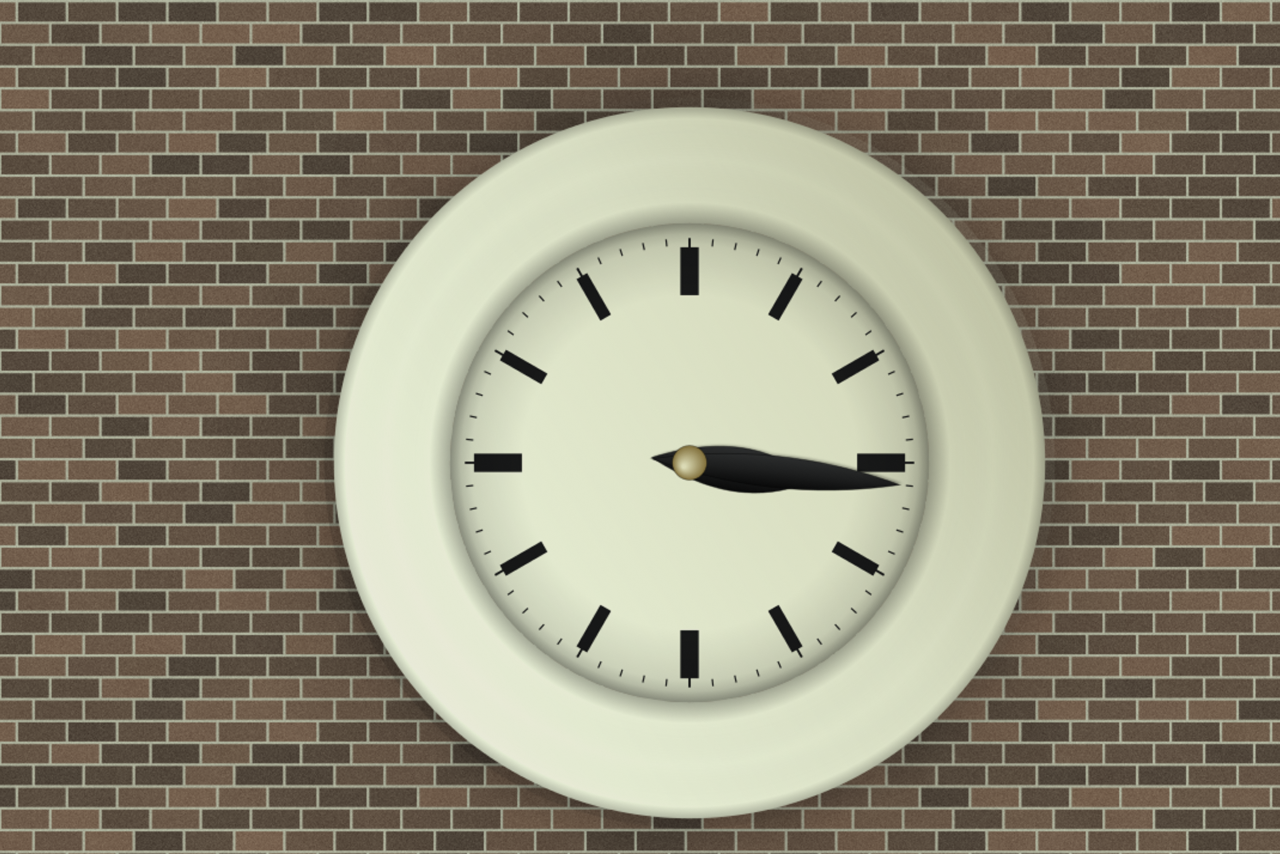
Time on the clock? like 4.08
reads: 3.16
